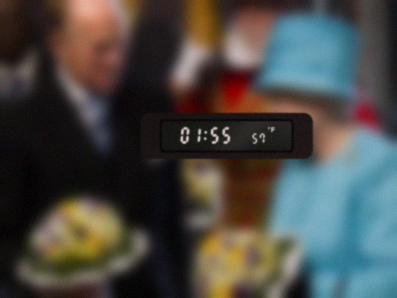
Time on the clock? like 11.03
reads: 1.55
